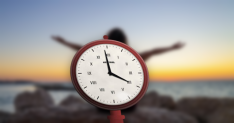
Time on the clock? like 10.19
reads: 3.59
